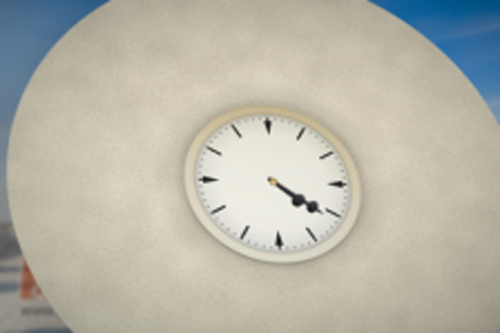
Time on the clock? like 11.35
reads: 4.21
